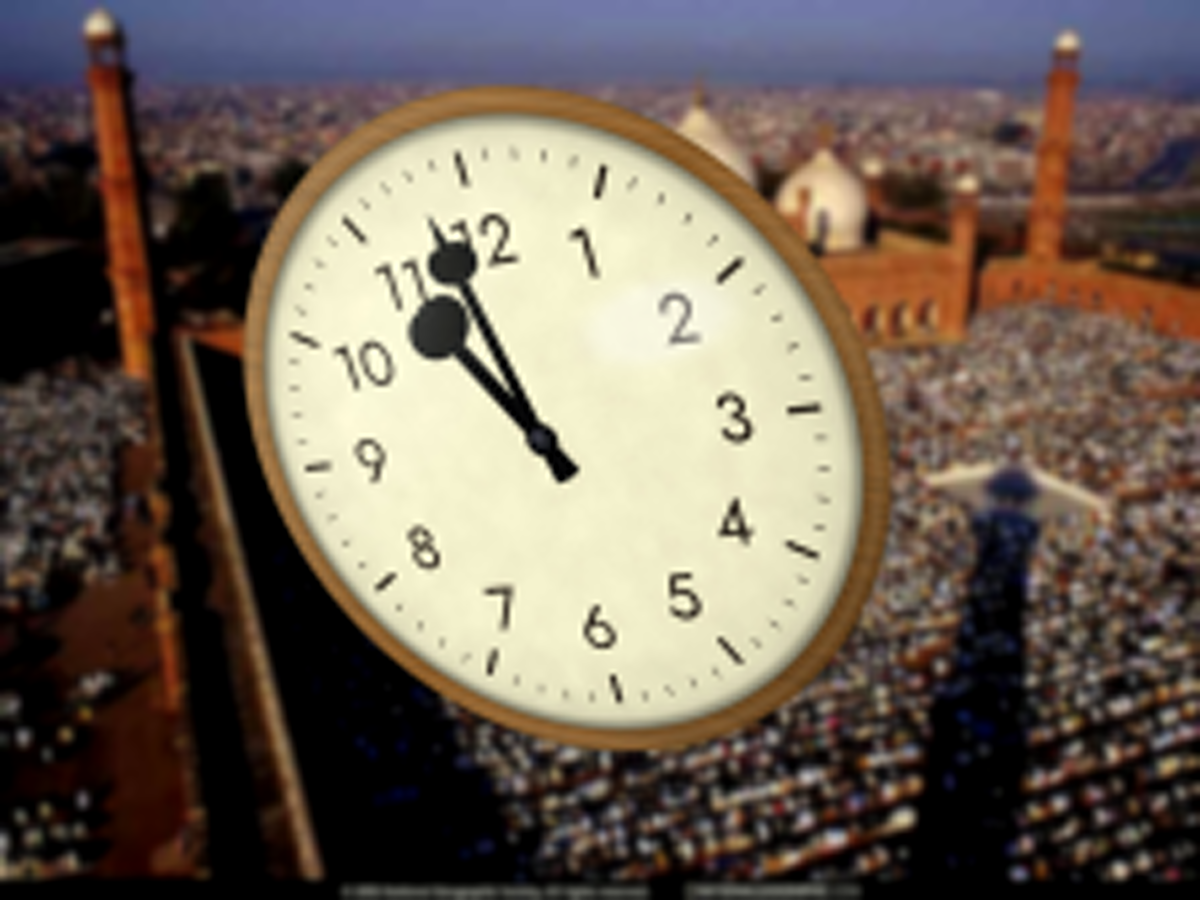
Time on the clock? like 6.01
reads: 10.58
